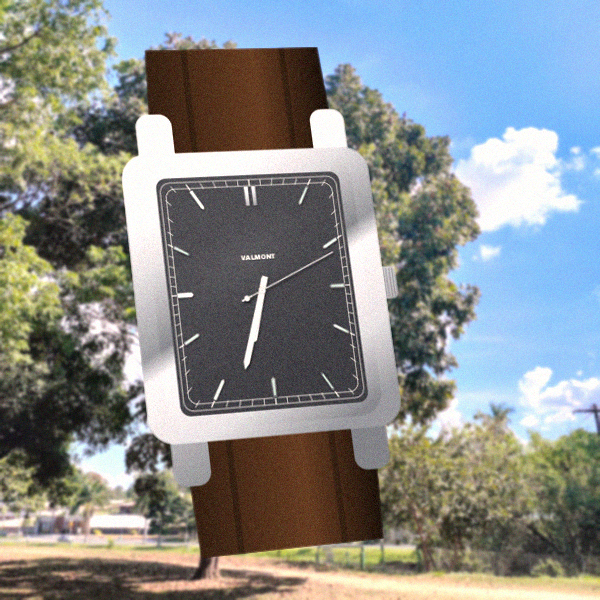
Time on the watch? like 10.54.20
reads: 6.33.11
